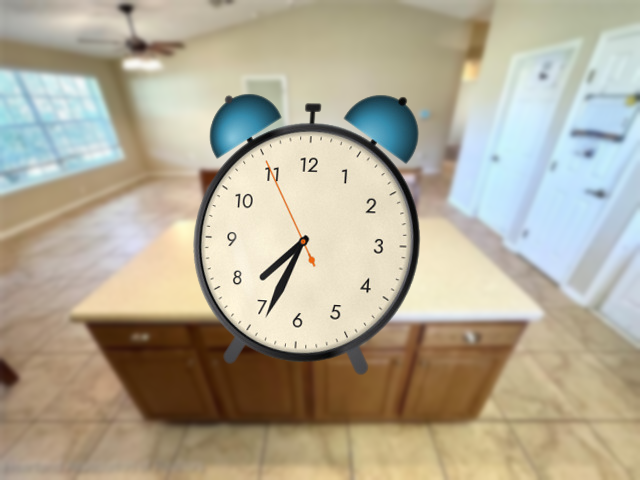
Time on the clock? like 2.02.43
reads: 7.33.55
